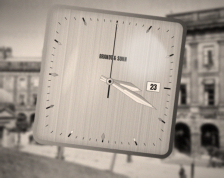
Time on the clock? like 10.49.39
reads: 3.19.00
